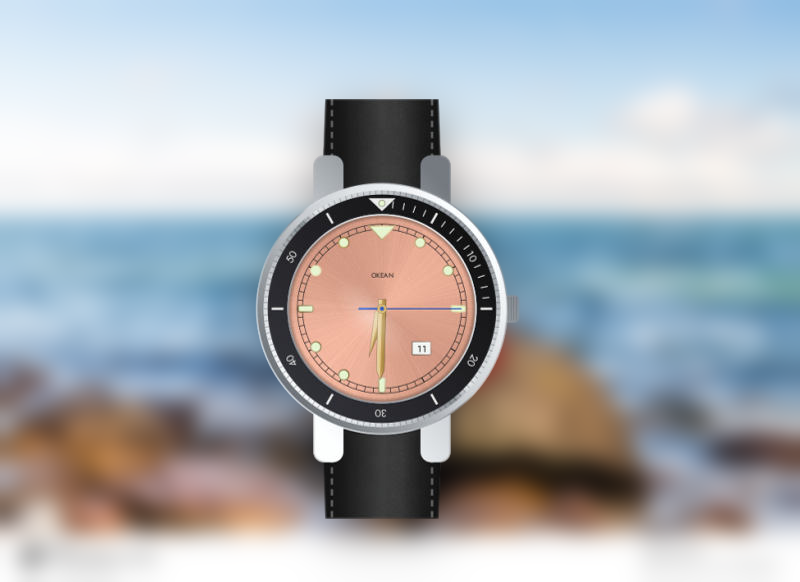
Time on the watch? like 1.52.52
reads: 6.30.15
